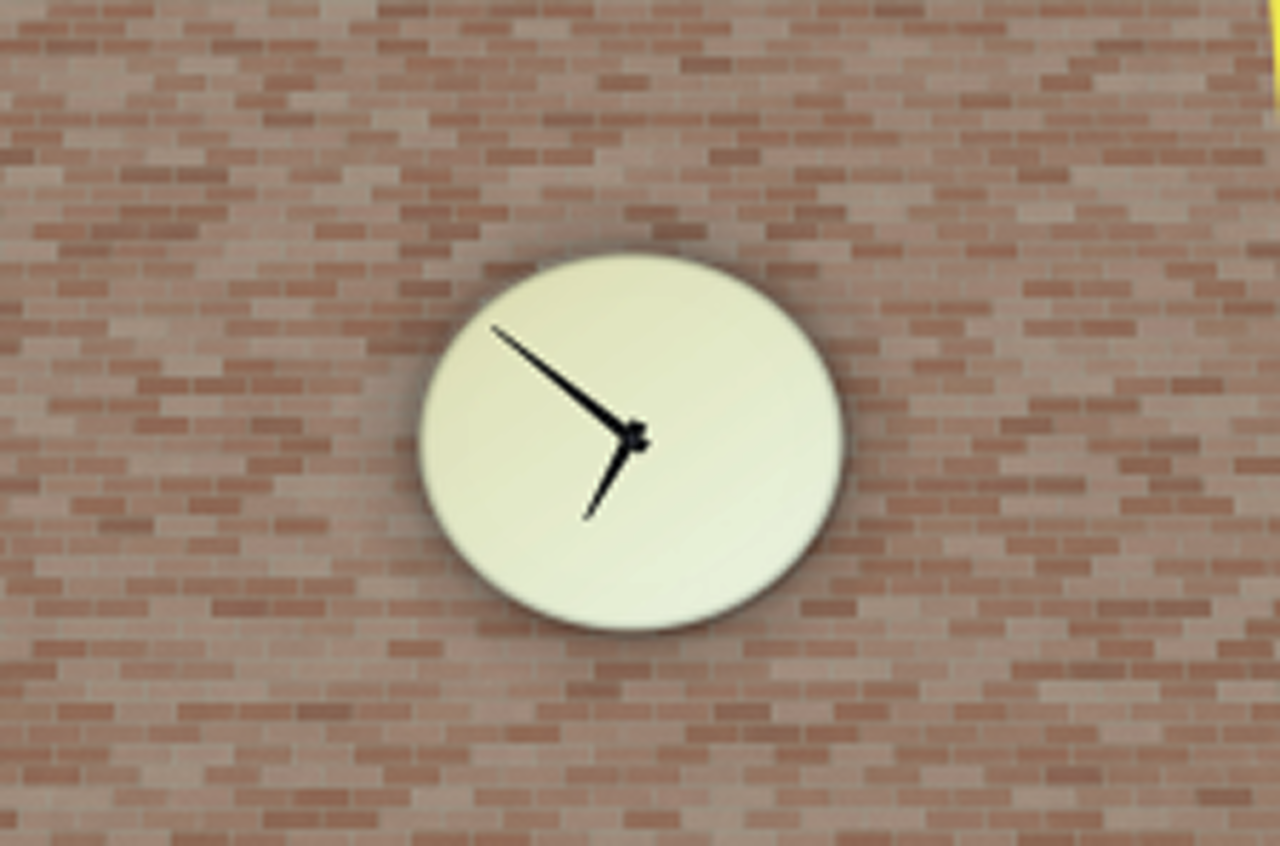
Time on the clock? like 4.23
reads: 6.52
